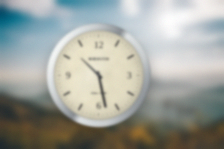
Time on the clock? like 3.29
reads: 10.28
